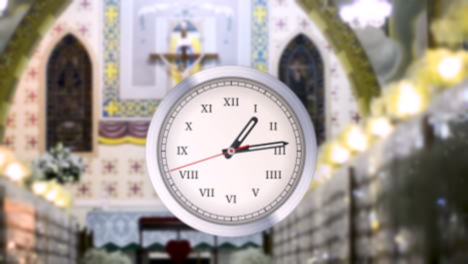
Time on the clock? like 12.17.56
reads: 1.13.42
